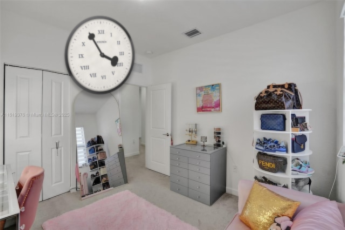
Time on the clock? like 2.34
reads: 3.55
